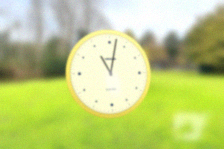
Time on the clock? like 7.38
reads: 11.02
